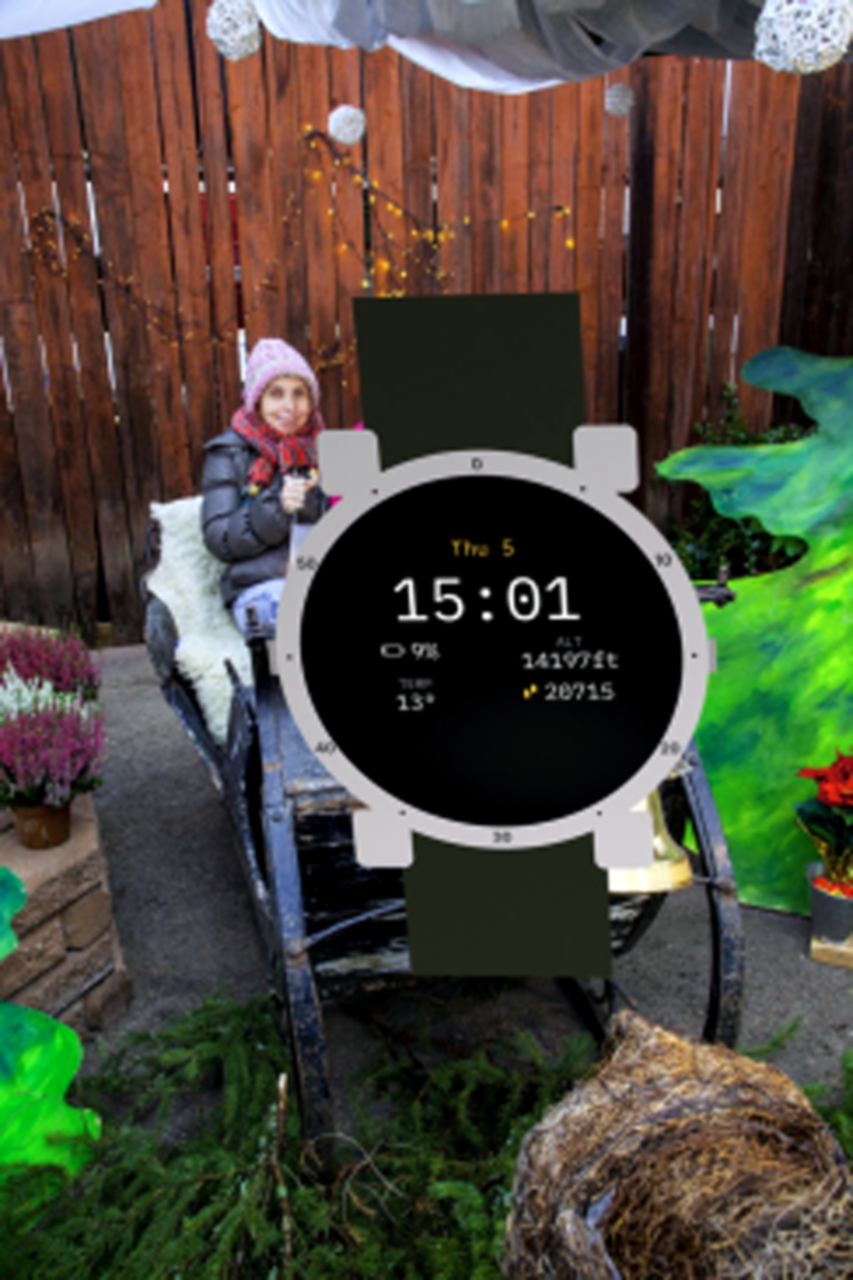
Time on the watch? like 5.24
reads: 15.01
